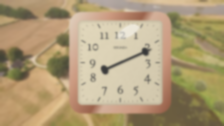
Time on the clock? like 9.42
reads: 8.11
